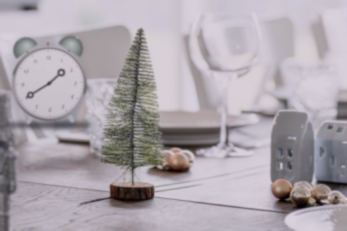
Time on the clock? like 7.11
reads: 1.40
